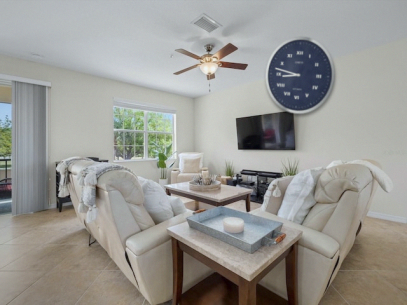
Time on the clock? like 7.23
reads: 8.47
